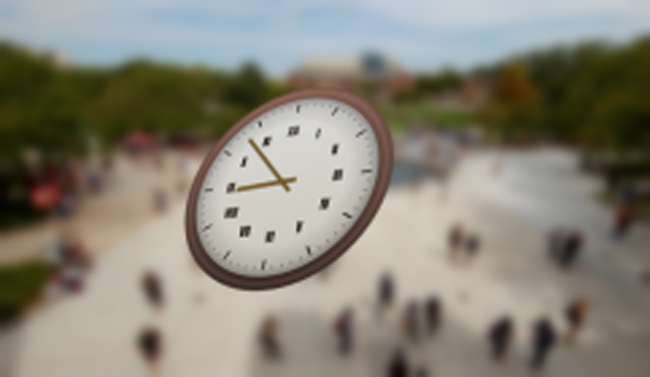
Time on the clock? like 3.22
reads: 8.53
